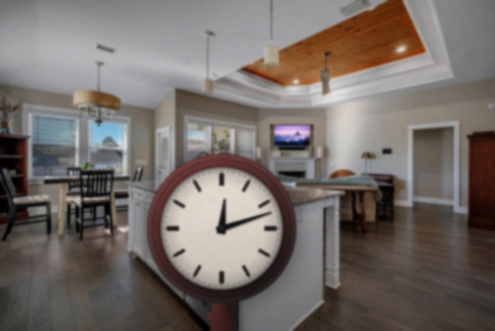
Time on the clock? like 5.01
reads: 12.12
